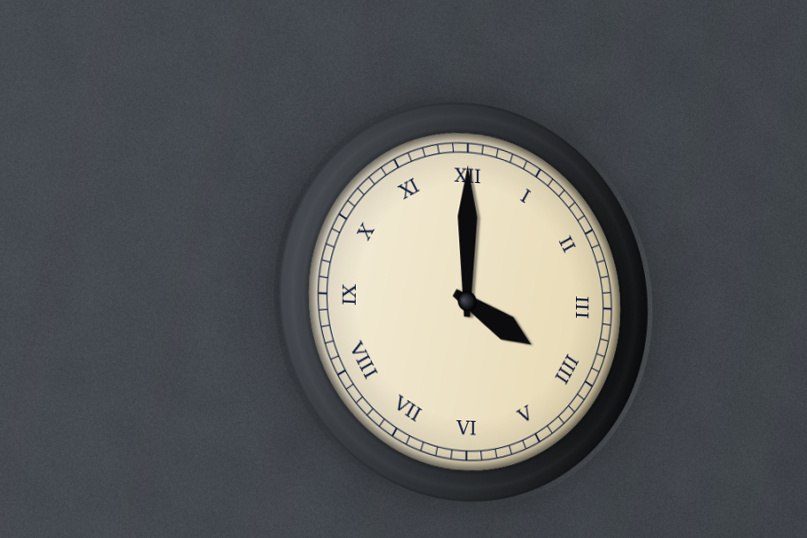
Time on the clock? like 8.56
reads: 4.00
